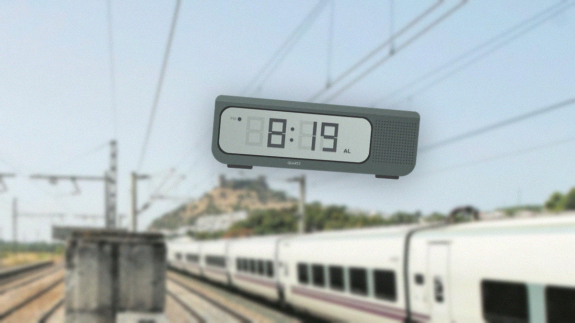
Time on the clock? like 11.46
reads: 8.19
